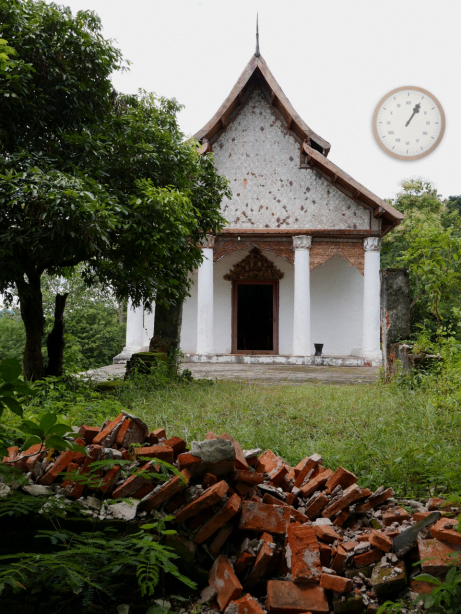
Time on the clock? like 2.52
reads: 1.05
